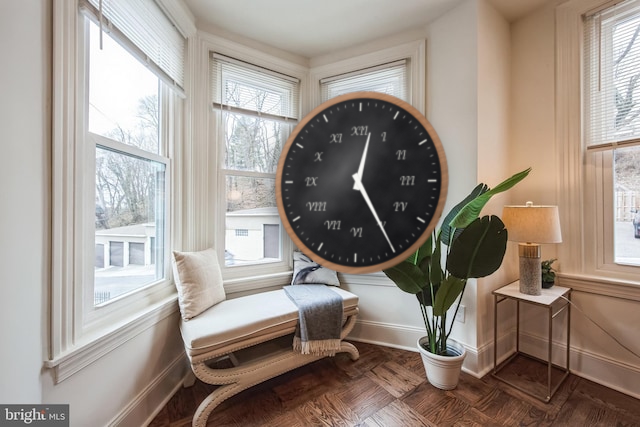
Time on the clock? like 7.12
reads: 12.25
